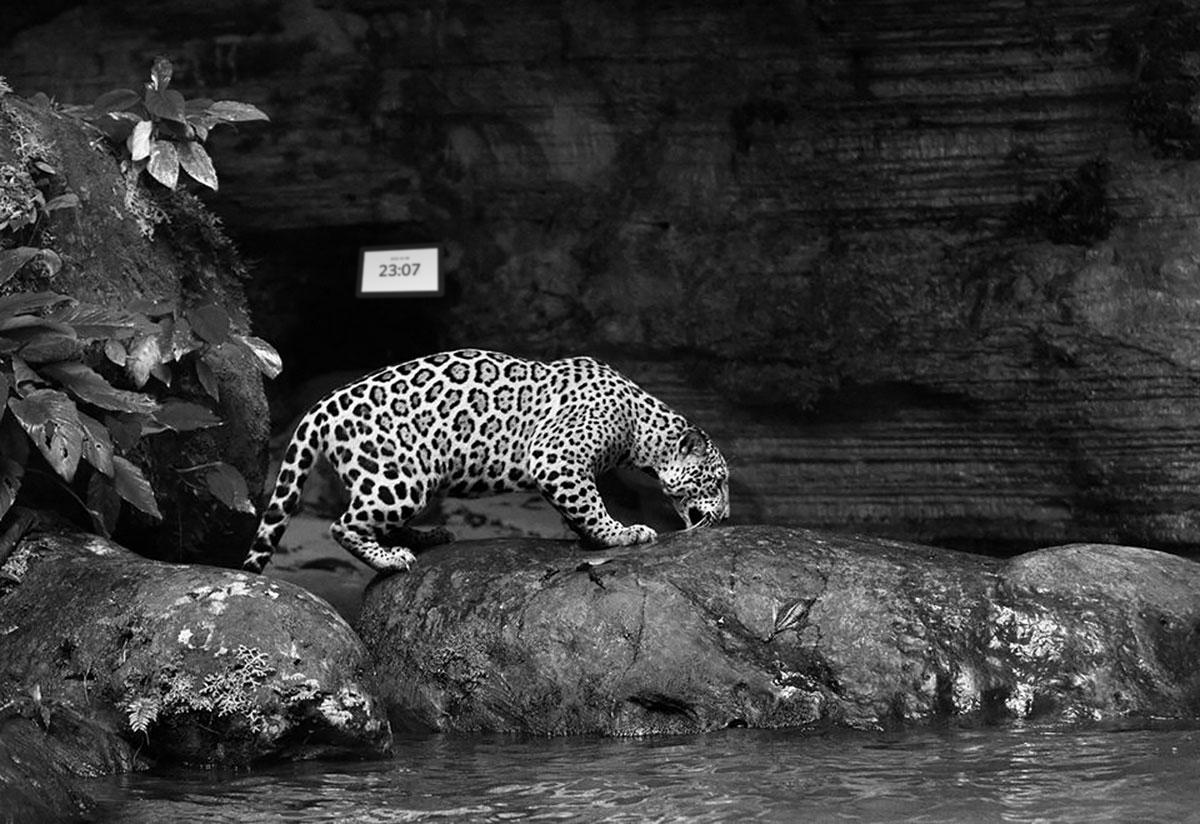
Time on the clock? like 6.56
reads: 23.07
